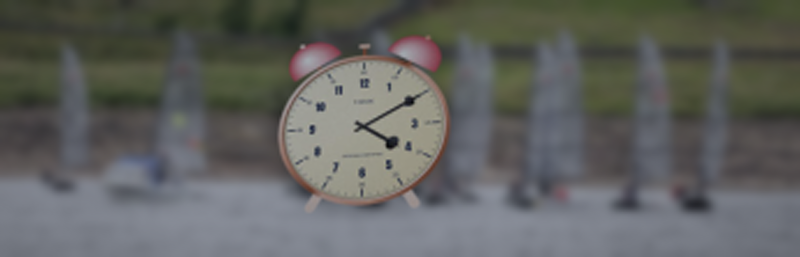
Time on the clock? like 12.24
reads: 4.10
